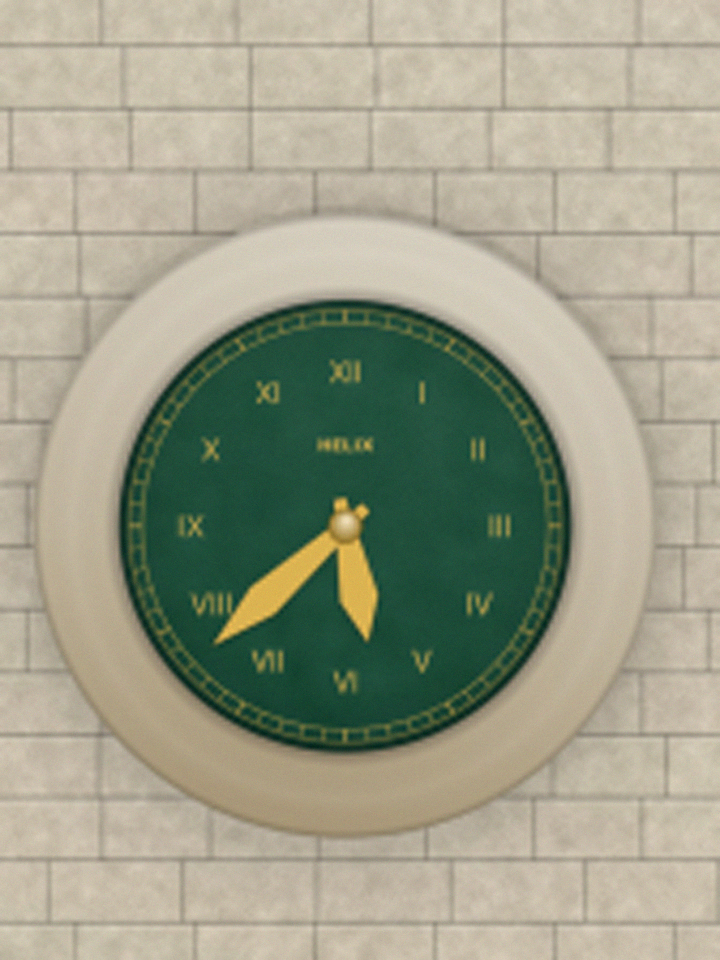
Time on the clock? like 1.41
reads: 5.38
